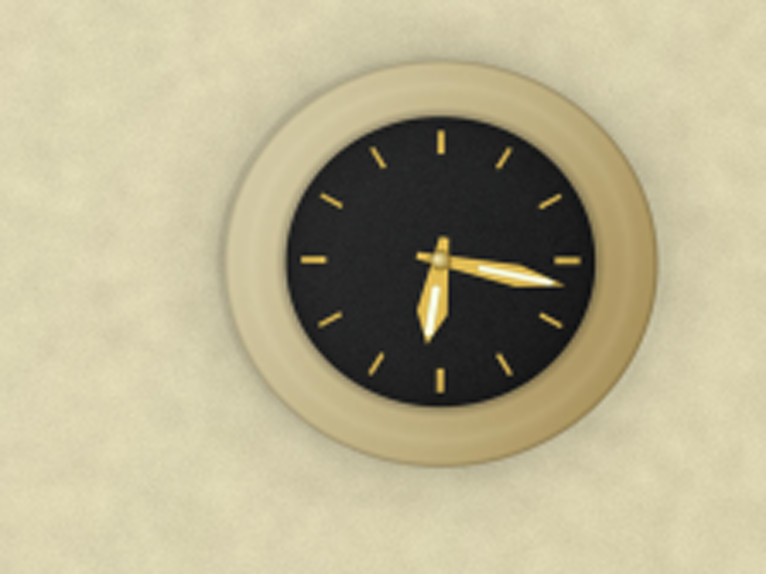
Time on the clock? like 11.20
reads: 6.17
